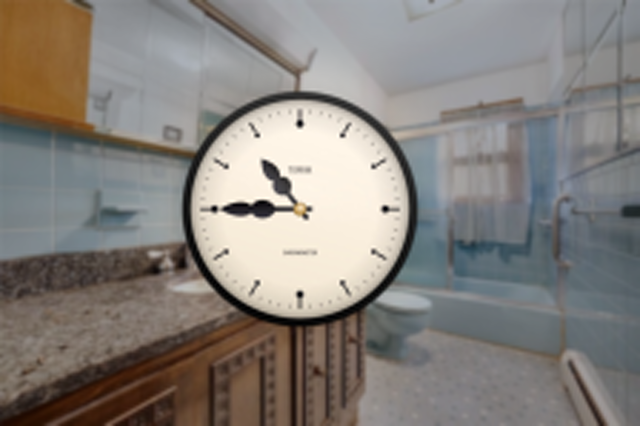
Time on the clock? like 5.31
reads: 10.45
